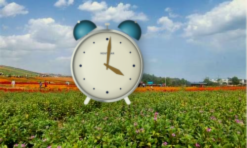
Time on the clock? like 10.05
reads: 4.01
